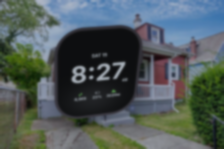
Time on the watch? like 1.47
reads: 8.27
